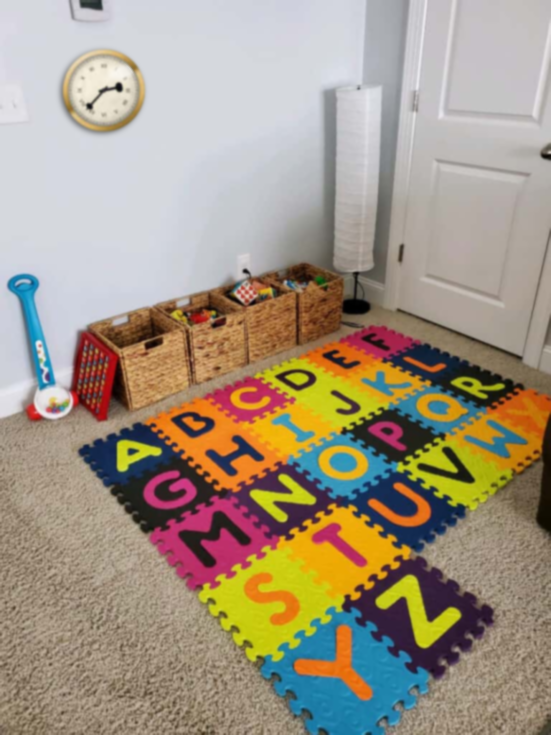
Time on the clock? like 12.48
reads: 2.37
